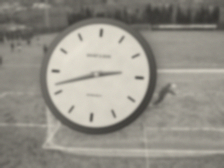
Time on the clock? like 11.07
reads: 2.42
